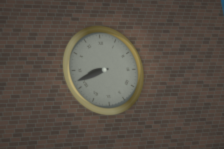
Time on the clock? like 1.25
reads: 8.42
